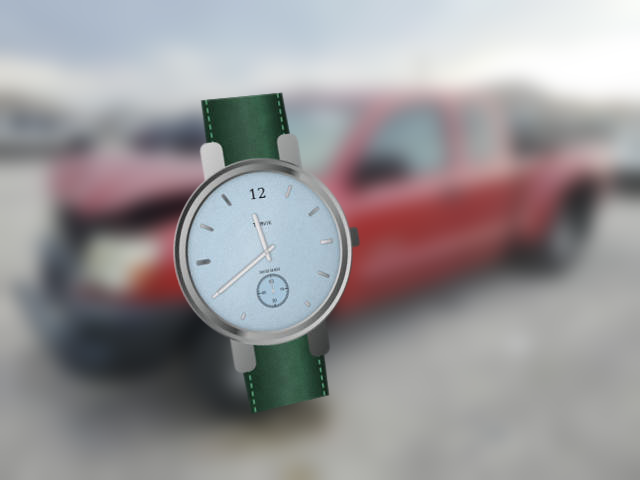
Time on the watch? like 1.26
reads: 11.40
